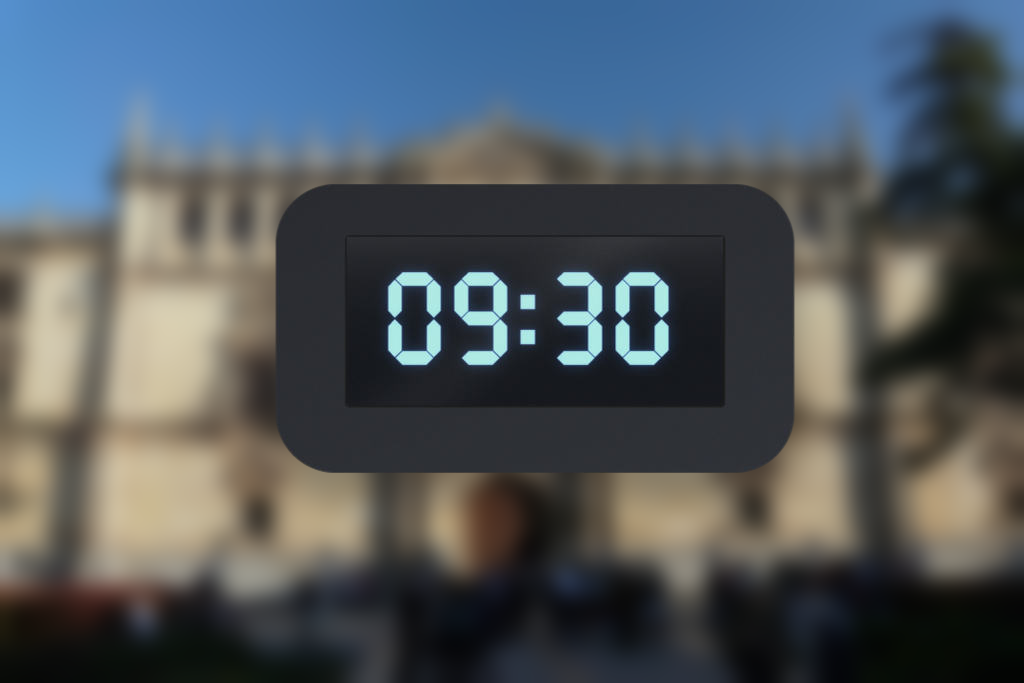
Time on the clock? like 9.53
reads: 9.30
